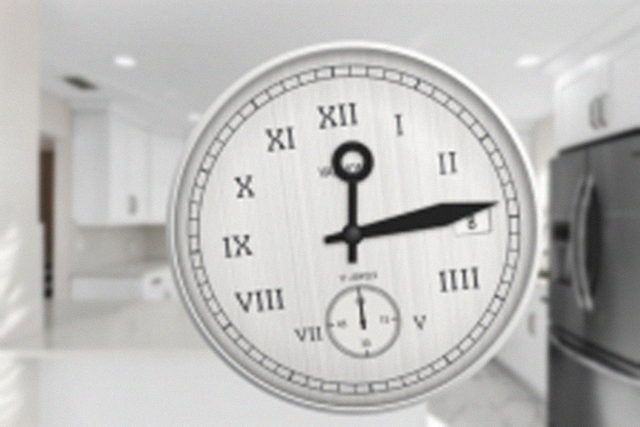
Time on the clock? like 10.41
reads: 12.14
